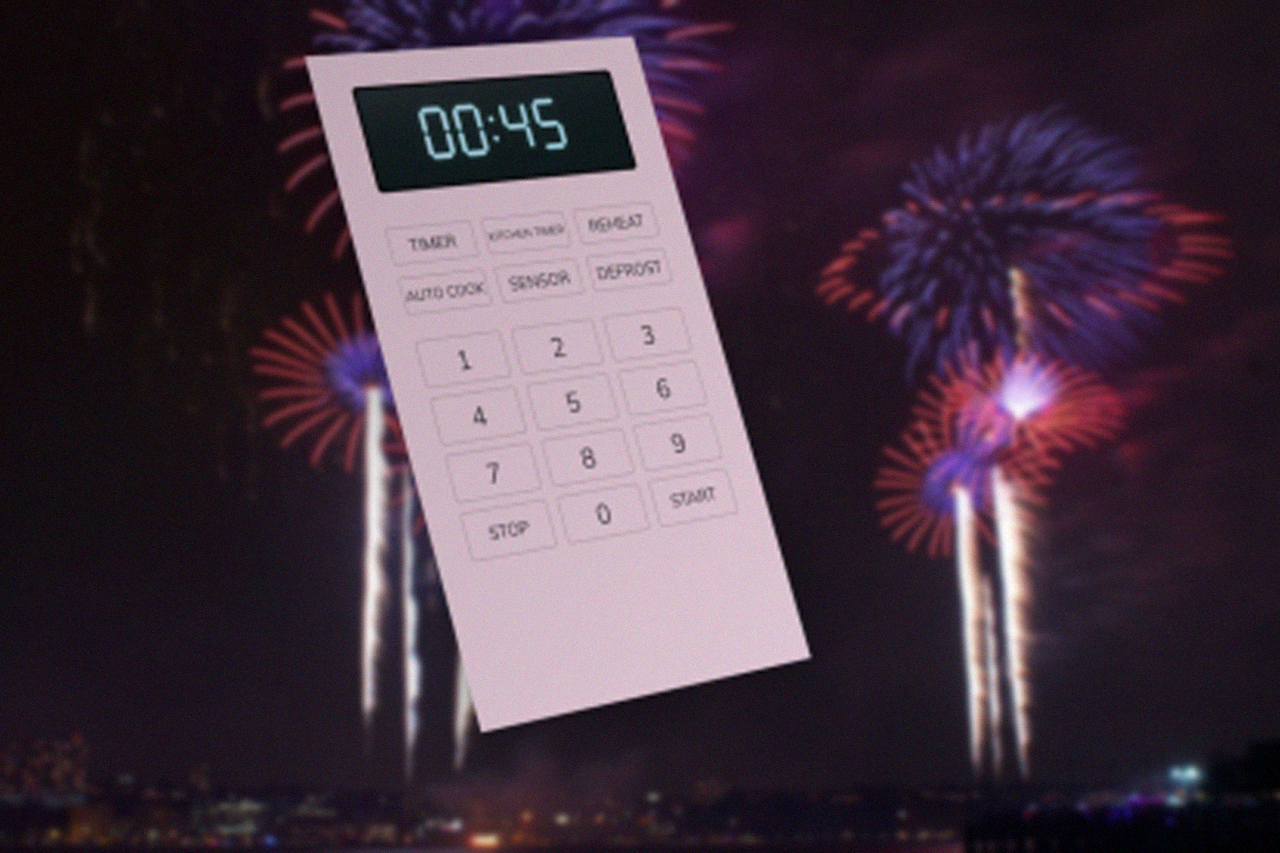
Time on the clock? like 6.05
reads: 0.45
